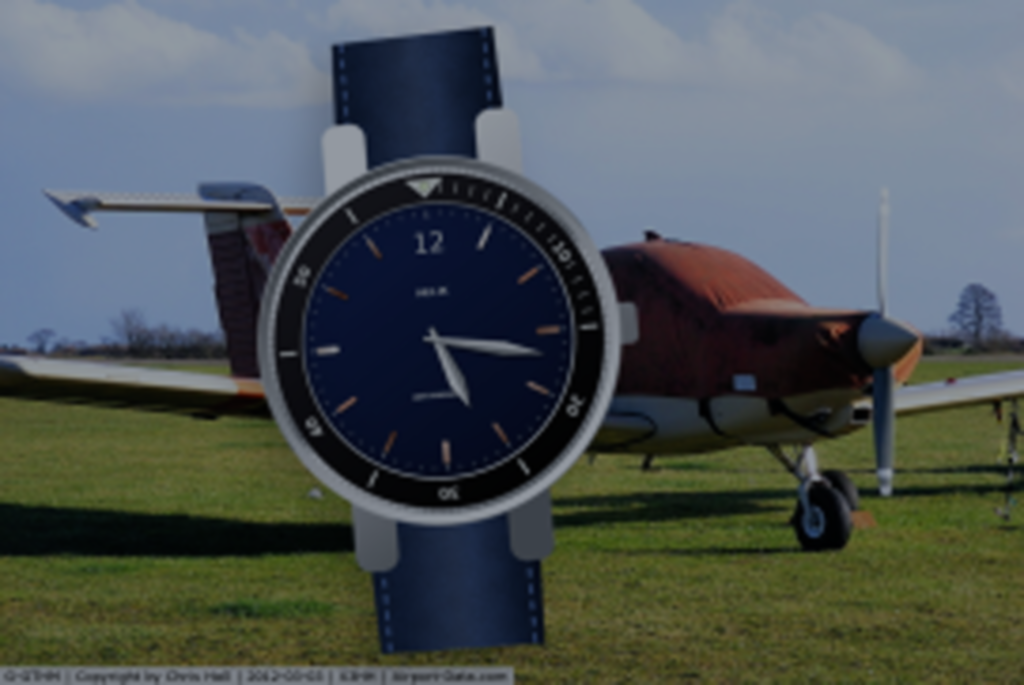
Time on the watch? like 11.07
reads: 5.17
